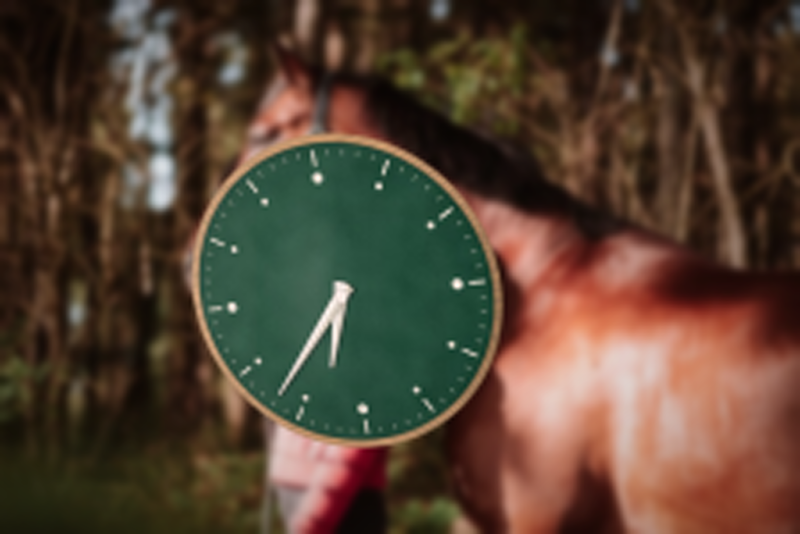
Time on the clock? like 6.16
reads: 6.37
